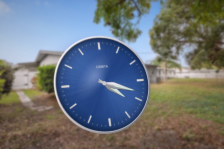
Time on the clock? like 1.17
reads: 4.18
